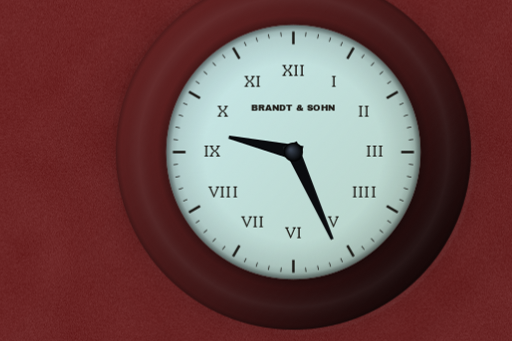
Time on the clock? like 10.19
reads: 9.26
